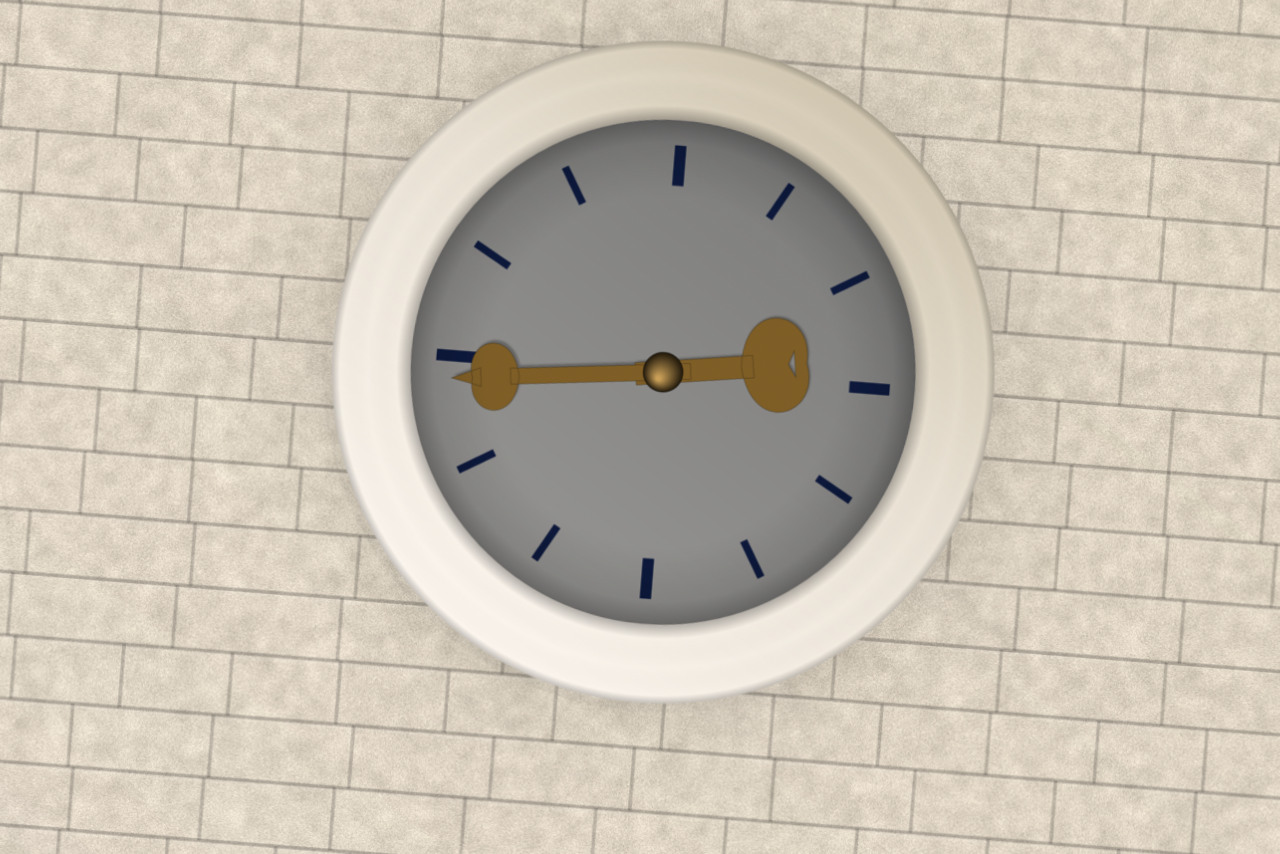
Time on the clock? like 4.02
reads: 2.44
